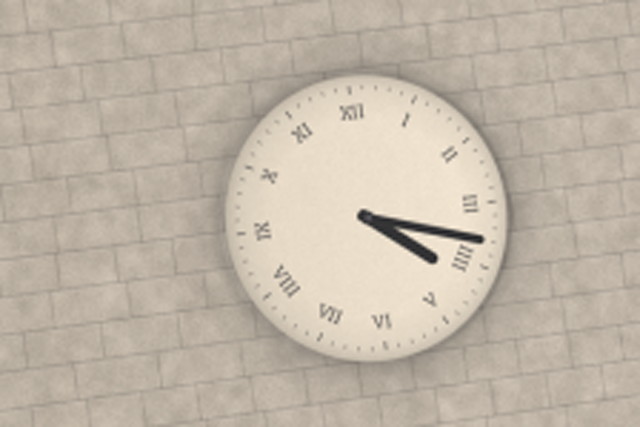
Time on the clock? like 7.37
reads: 4.18
